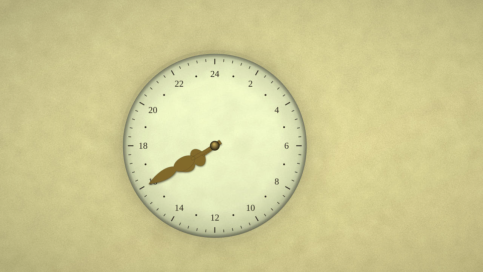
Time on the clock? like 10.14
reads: 15.40
